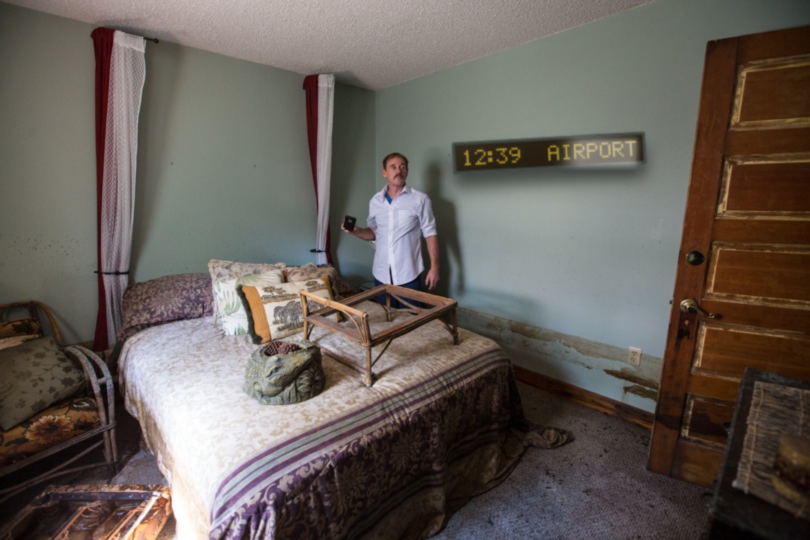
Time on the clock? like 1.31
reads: 12.39
